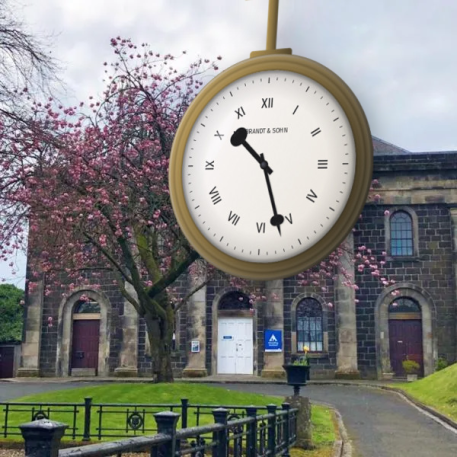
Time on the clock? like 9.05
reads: 10.27
